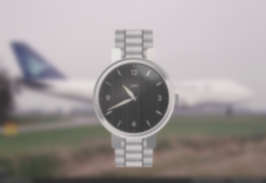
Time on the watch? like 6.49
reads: 10.41
